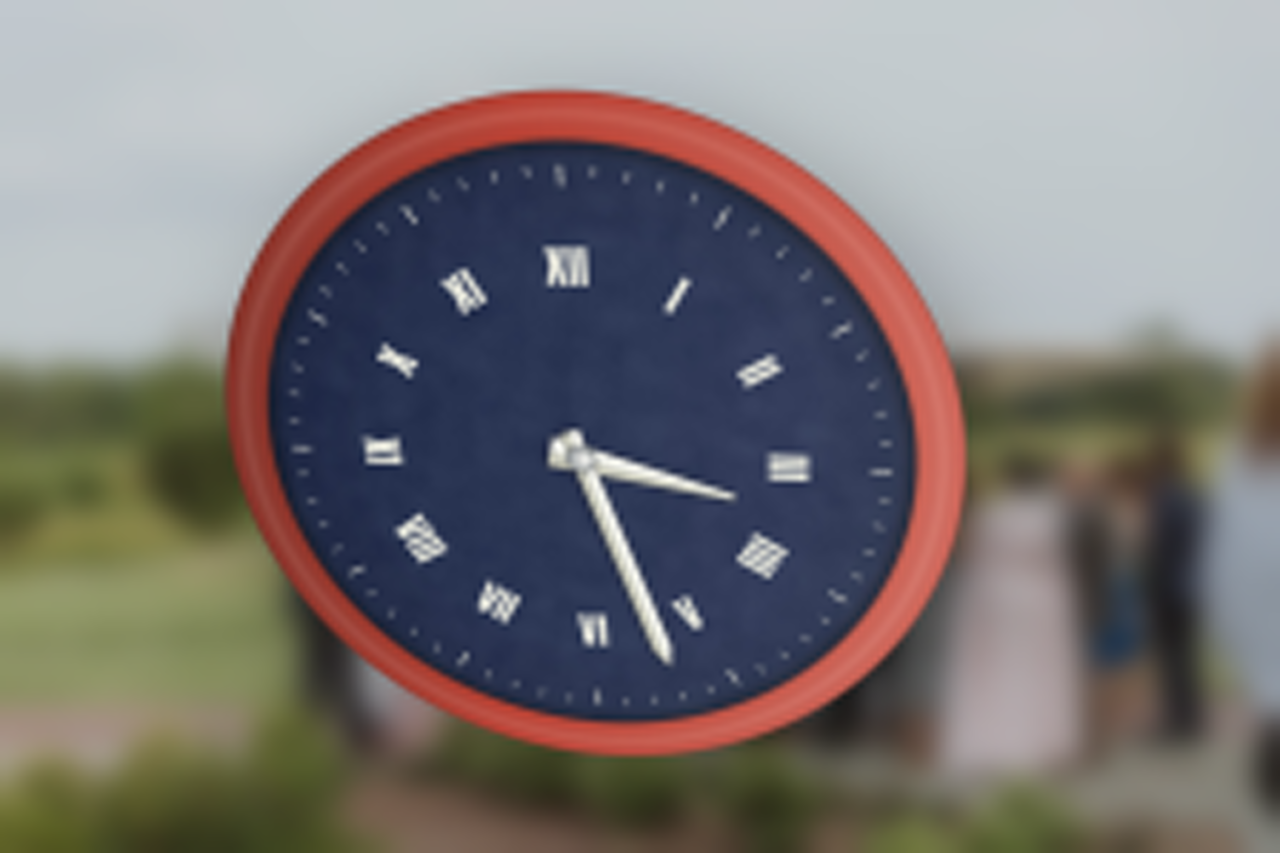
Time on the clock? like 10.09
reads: 3.27
